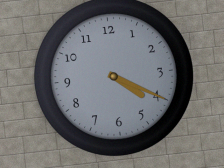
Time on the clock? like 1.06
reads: 4.20
